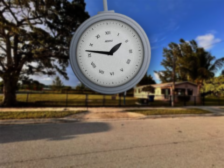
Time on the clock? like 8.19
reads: 1.47
